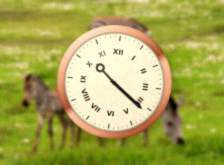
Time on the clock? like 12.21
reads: 10.21
